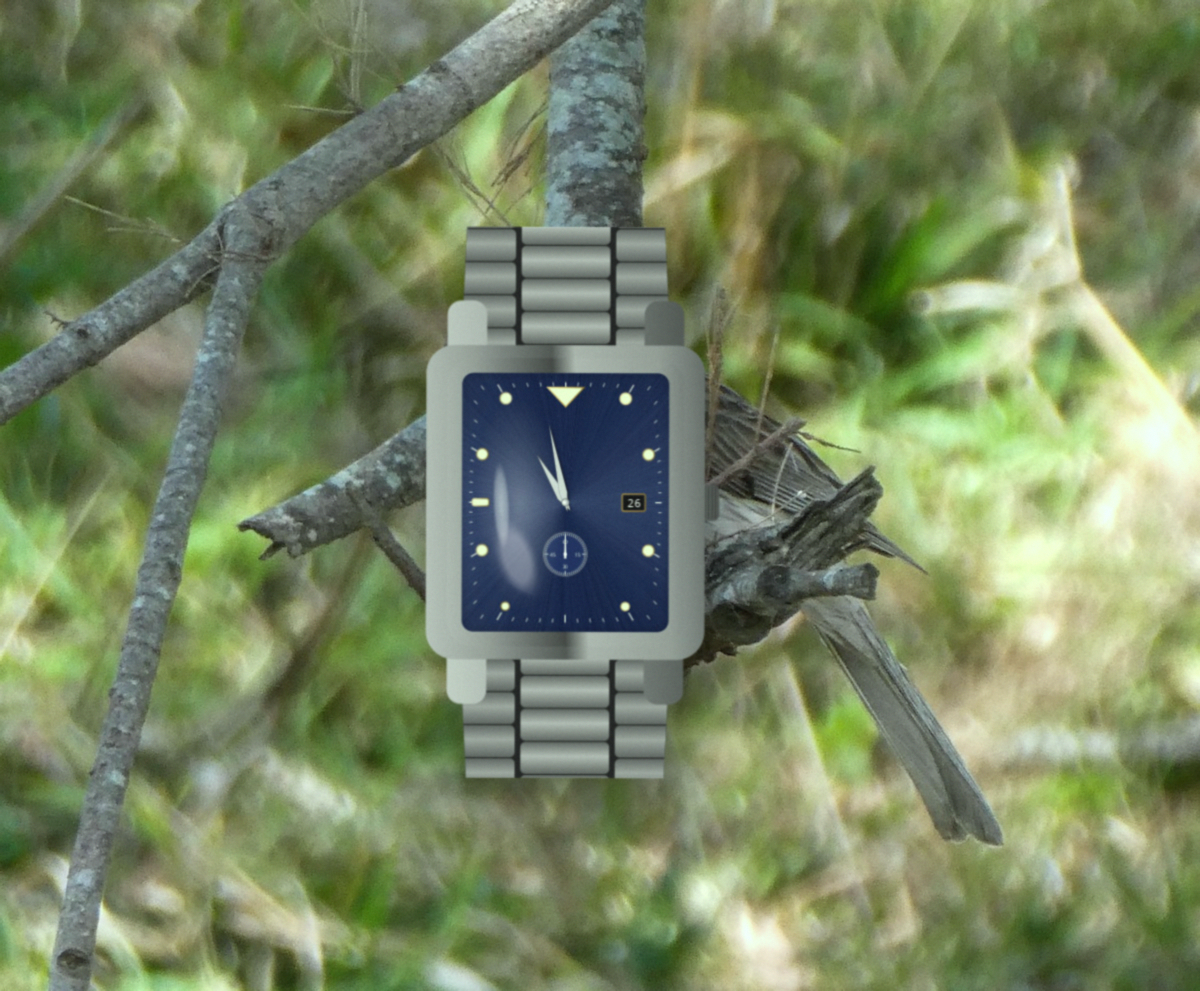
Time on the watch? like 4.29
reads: 10.58
